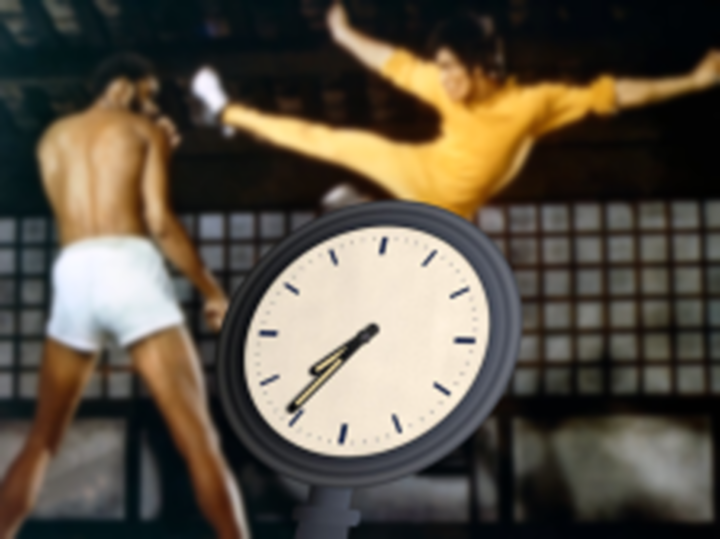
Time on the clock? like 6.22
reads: 7.36
